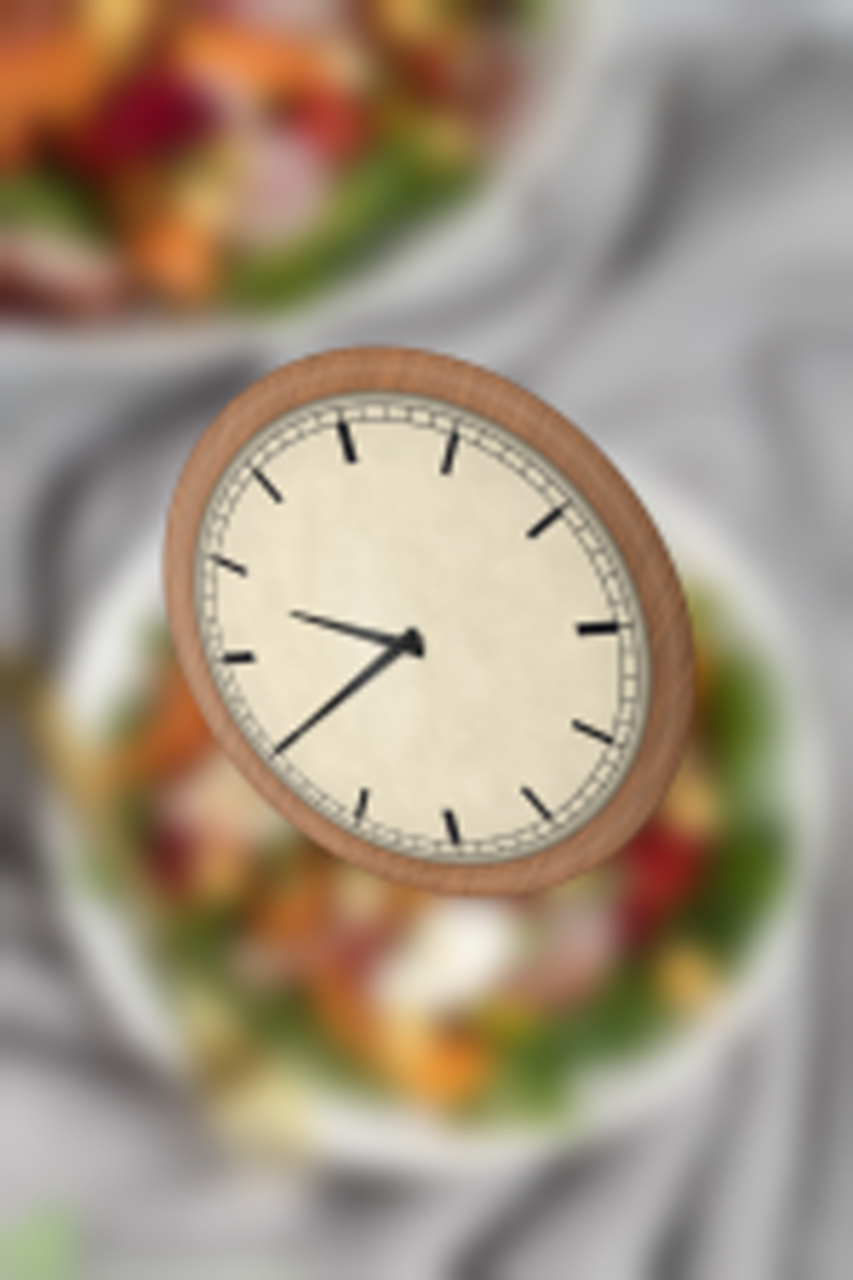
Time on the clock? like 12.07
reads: 9.40
